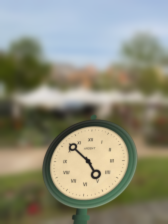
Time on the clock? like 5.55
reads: 4.52
